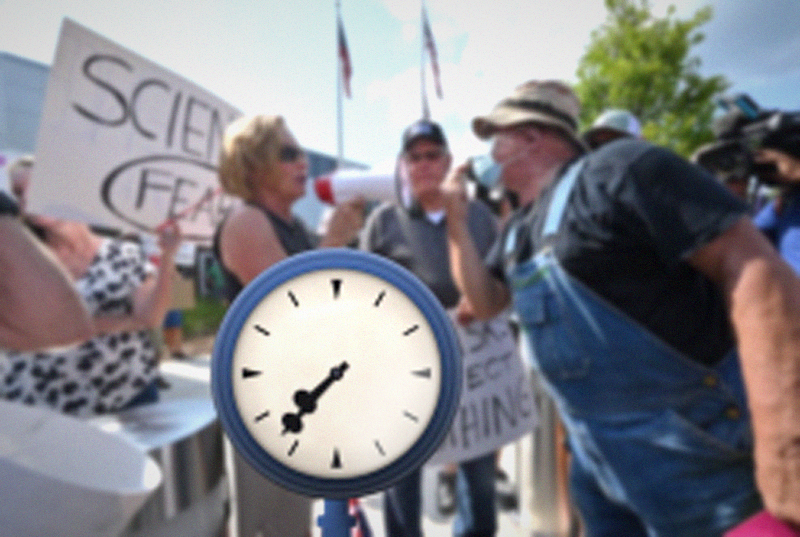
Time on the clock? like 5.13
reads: 7.37
